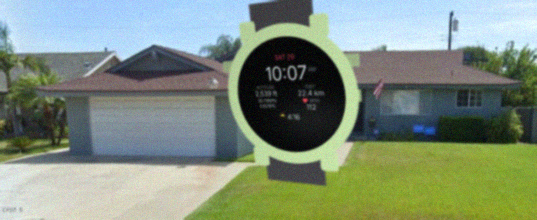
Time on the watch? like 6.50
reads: 10.07
